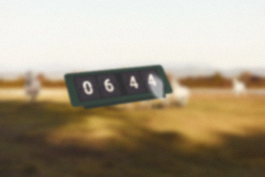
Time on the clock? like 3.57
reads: 6.44
